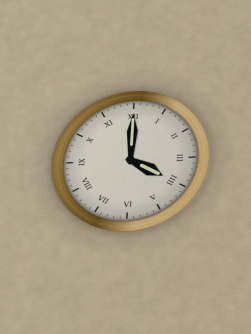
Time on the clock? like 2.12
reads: 4.00
